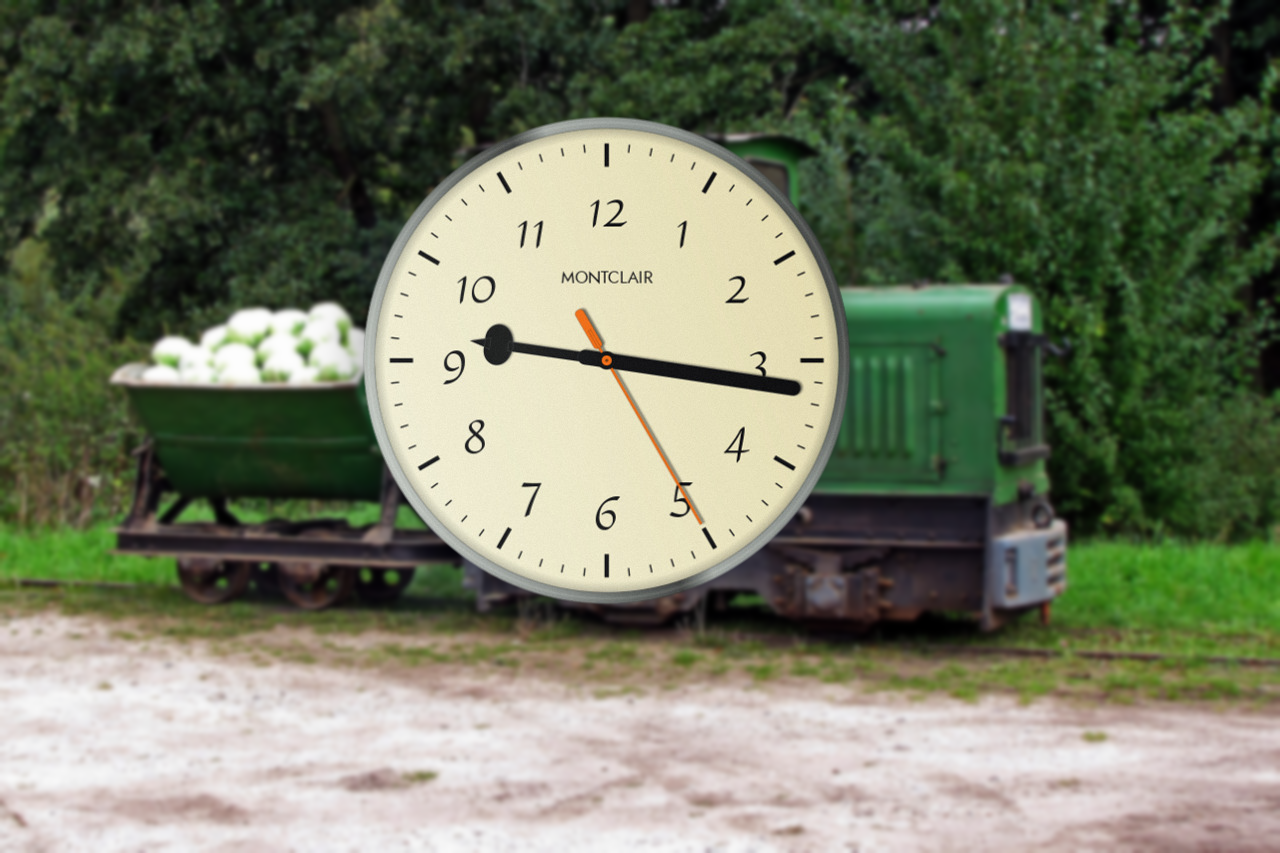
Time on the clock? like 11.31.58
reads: 9.16.25
